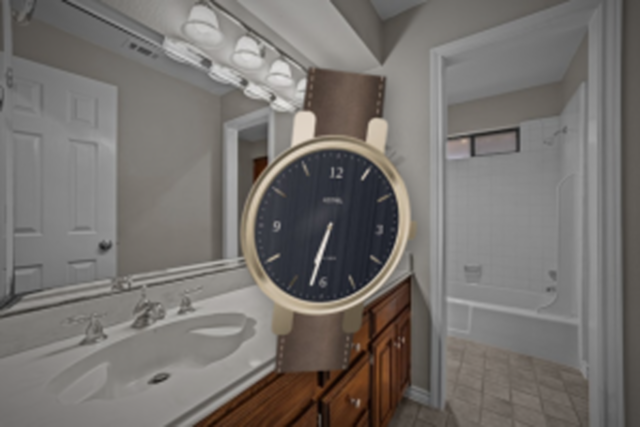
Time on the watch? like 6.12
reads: 6.32
